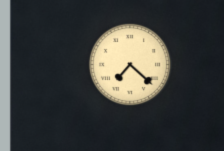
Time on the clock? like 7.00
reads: 7.22
